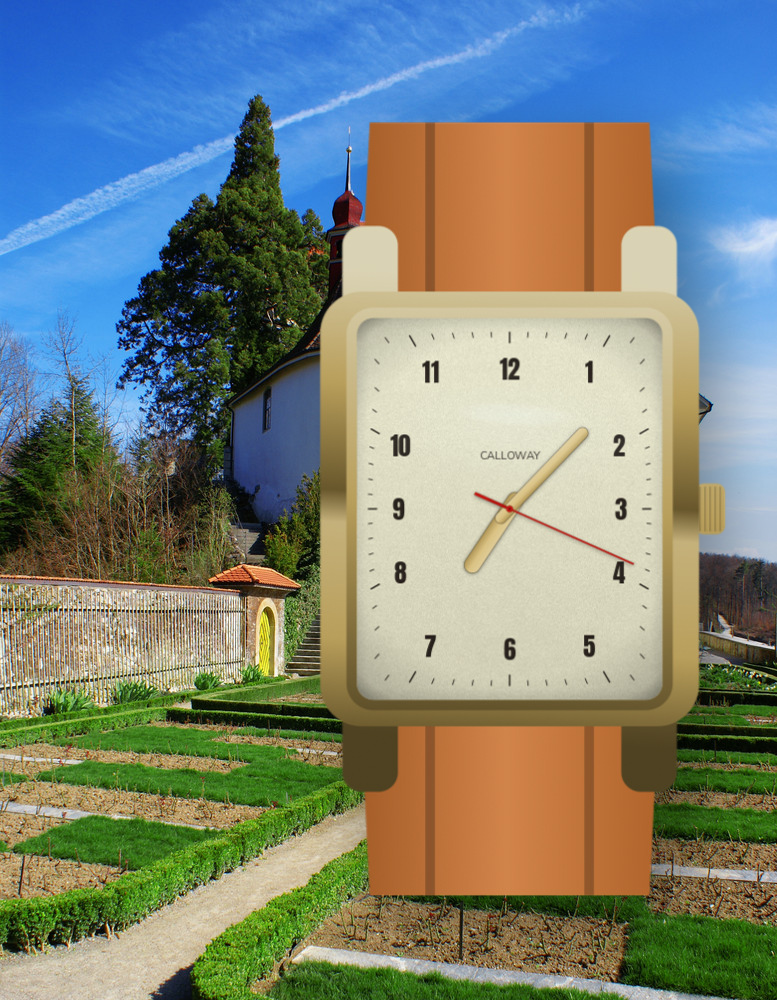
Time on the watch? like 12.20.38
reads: 7.07.19
